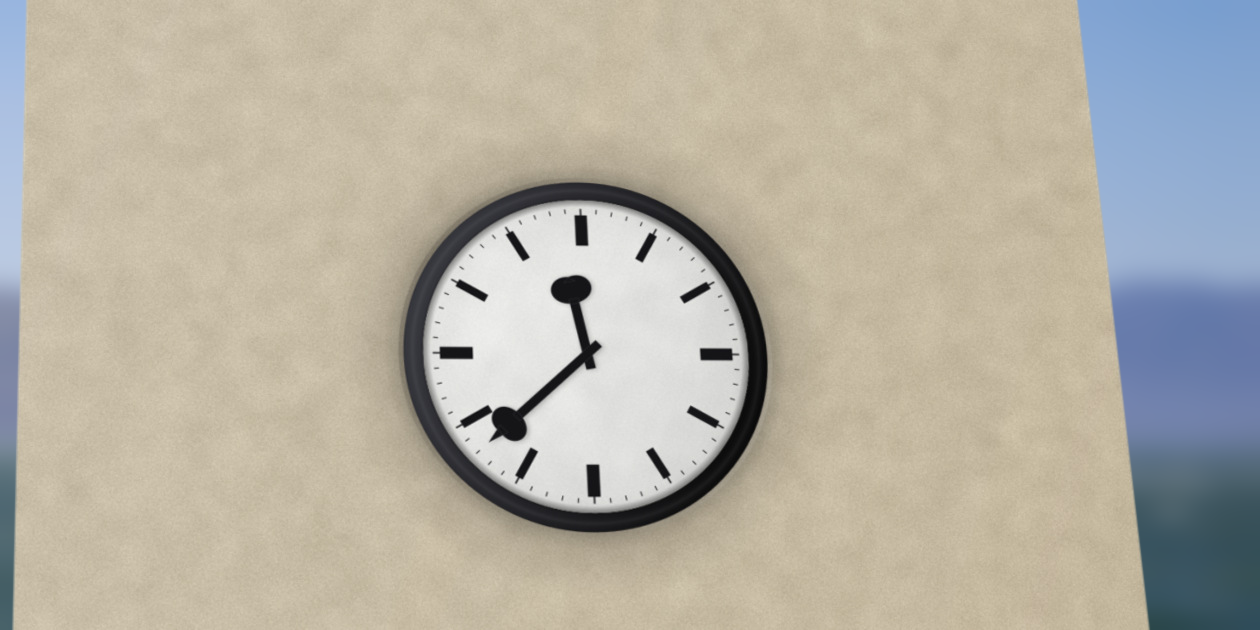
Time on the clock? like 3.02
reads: 11.38
